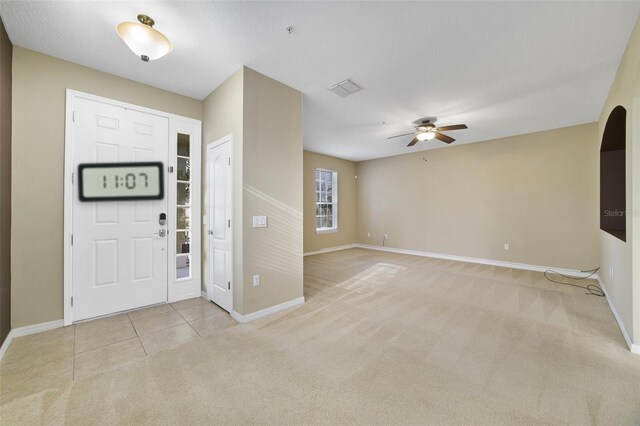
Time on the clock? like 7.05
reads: 11.07
